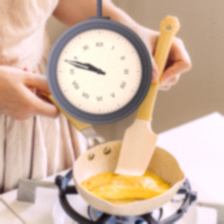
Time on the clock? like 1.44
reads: 9.48
